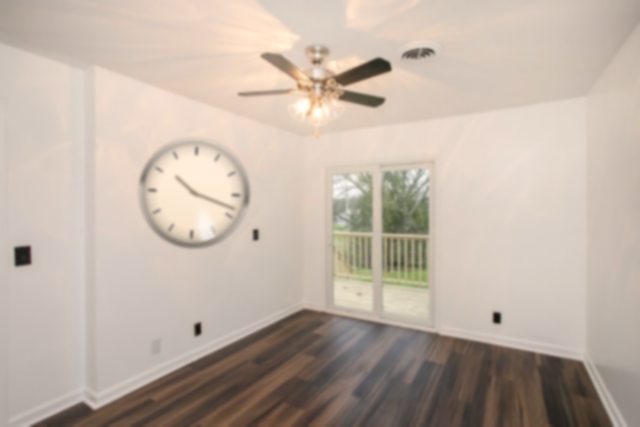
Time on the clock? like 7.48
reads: 10.18
